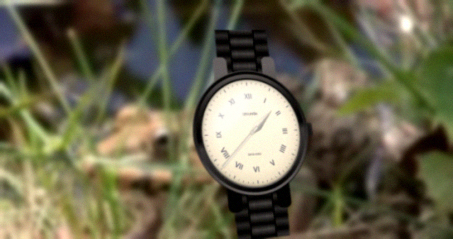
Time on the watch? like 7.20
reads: 1.38
